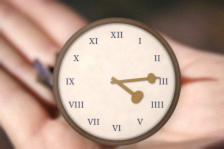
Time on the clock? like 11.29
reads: 4.14
